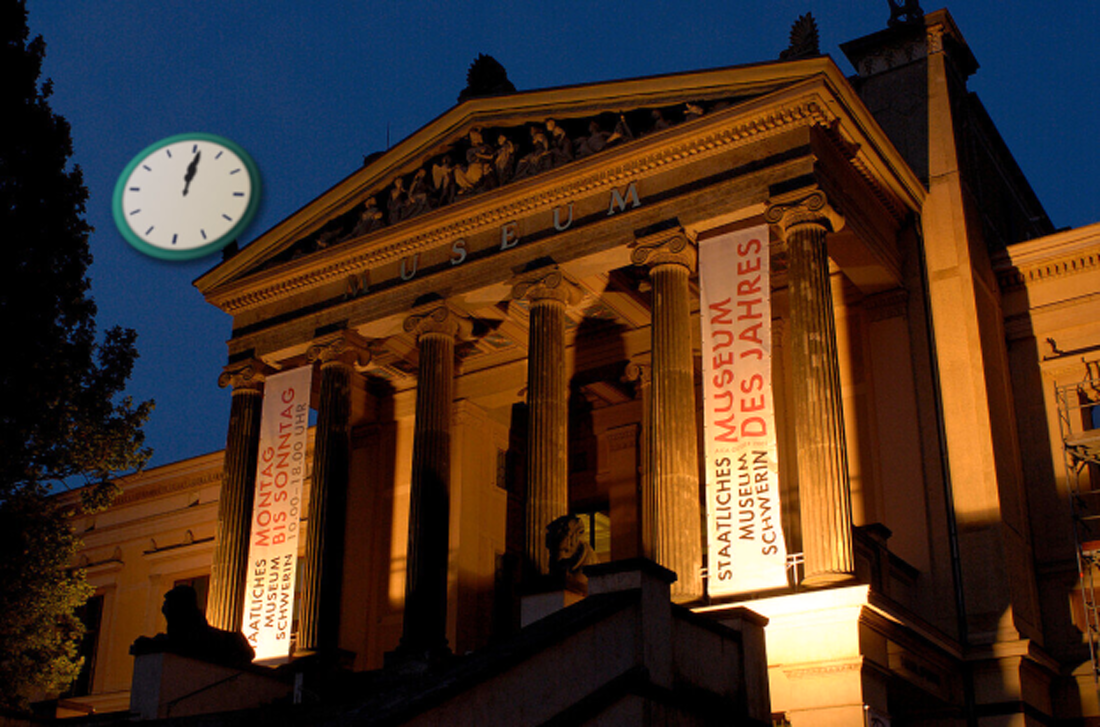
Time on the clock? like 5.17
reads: 12.01
